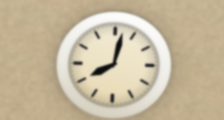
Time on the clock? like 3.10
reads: 8.02
